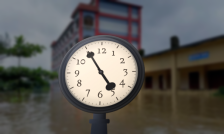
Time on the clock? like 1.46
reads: 4.55
